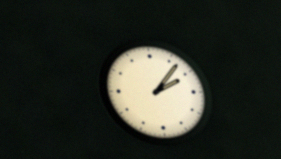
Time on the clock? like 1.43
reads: 2.07
